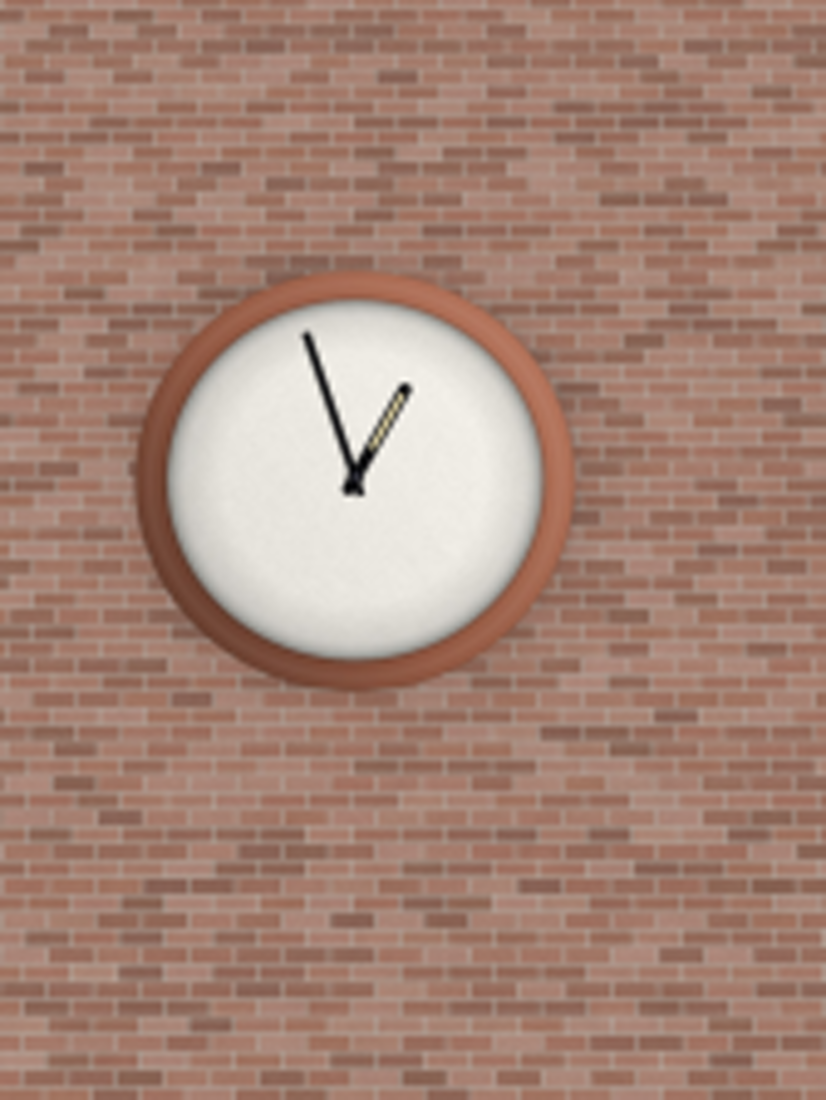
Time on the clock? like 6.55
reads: 12.57
